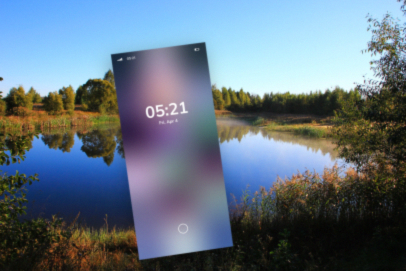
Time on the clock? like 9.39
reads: 5.21
